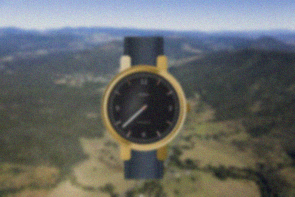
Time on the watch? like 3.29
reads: 7.38
